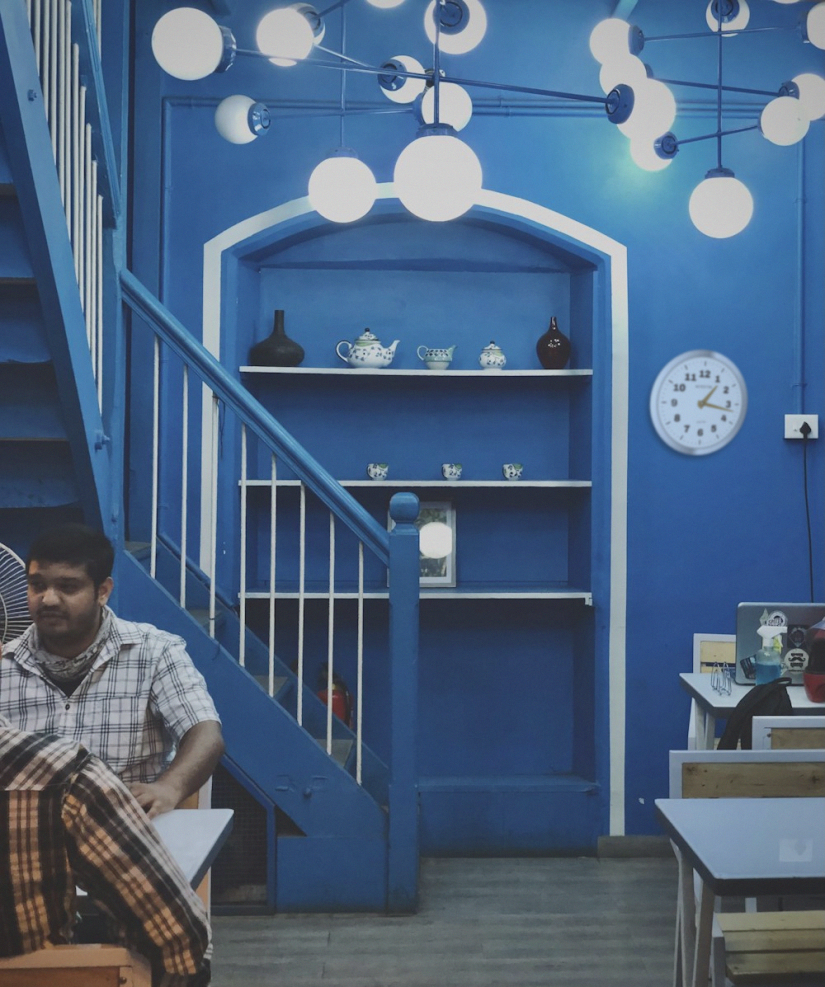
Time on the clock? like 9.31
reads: 1.17
